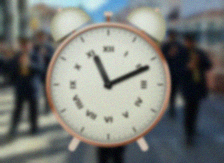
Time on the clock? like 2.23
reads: 11.11
